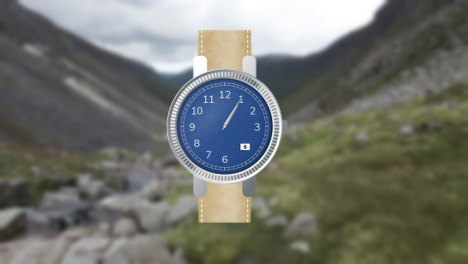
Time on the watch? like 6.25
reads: 1.05
